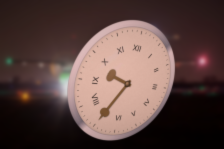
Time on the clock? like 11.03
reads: 9.35
